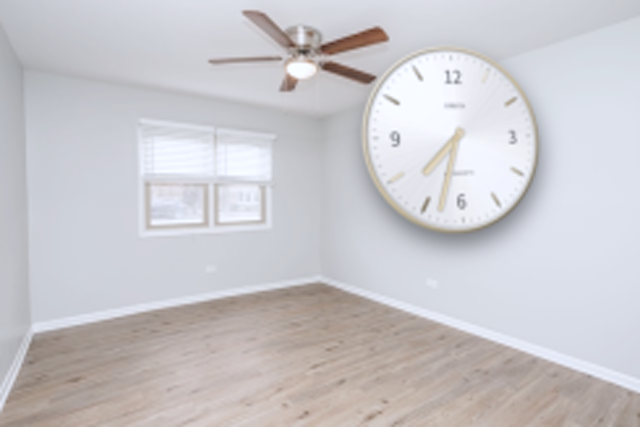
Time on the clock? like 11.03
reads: 7.33
